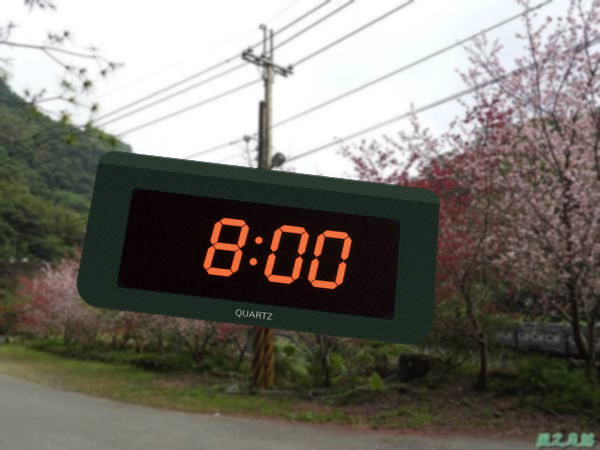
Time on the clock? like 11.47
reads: 8.00
